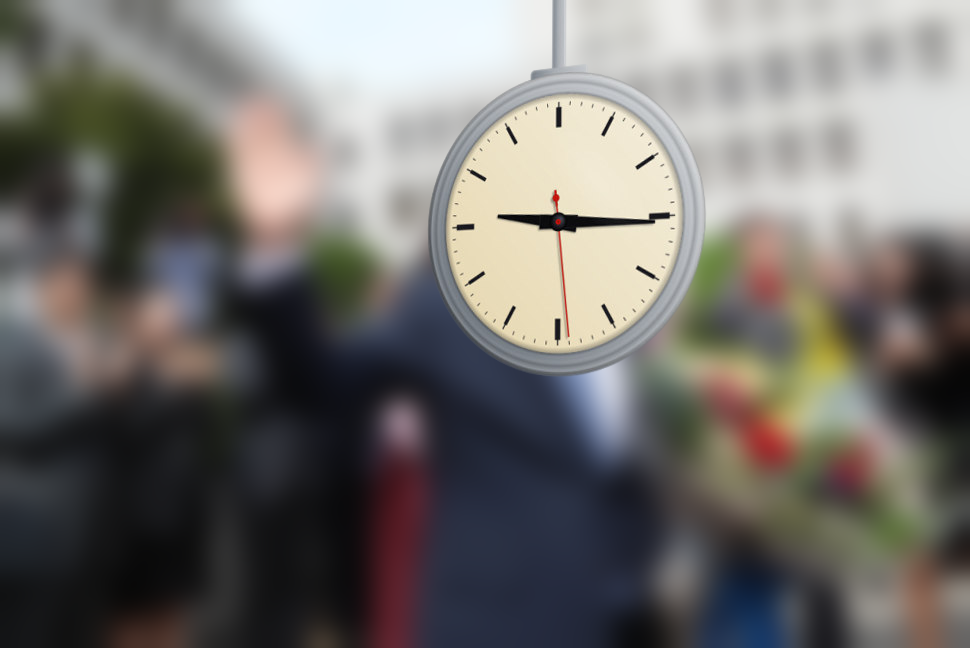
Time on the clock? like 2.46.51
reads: 9.15.29
